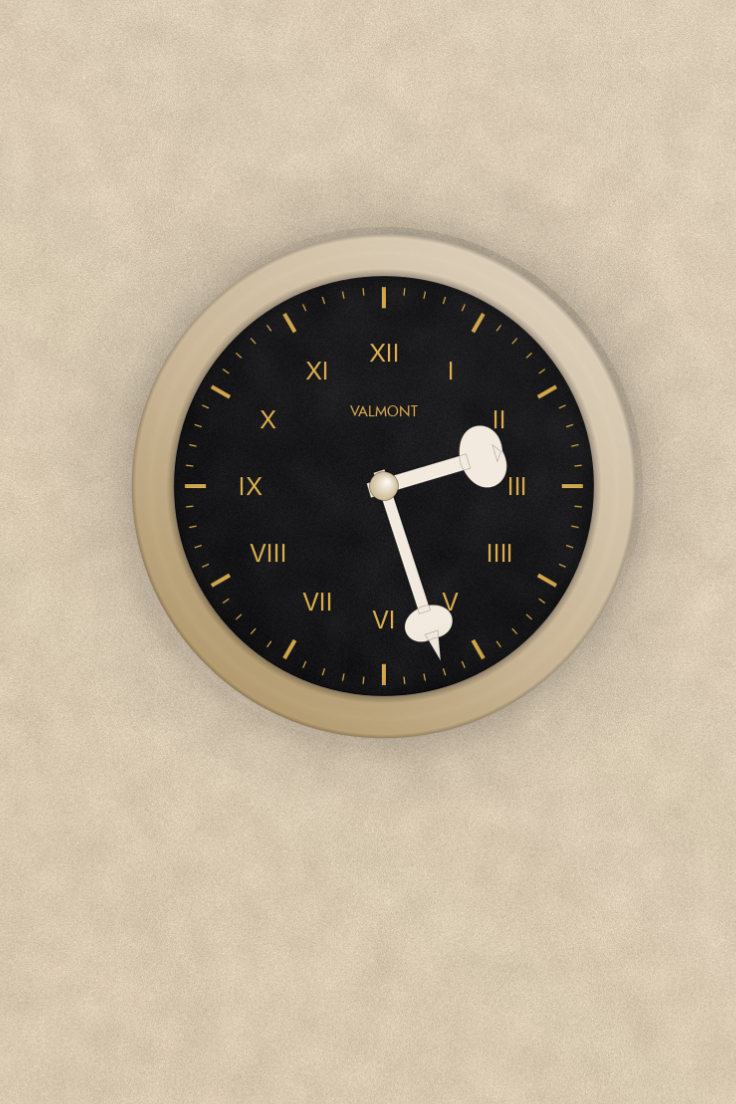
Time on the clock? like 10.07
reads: 2.27
